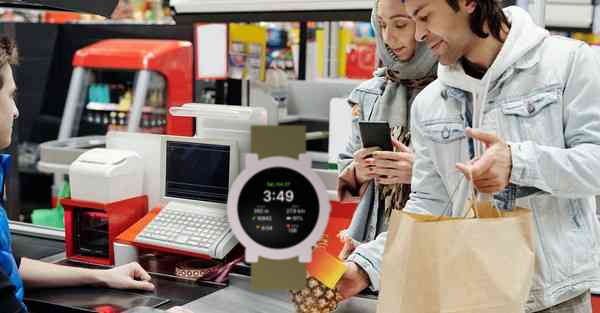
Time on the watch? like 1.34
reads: 3.49
